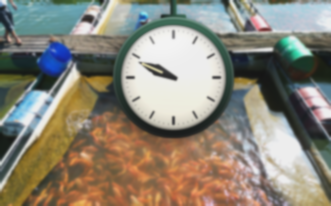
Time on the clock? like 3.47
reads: 9.49
